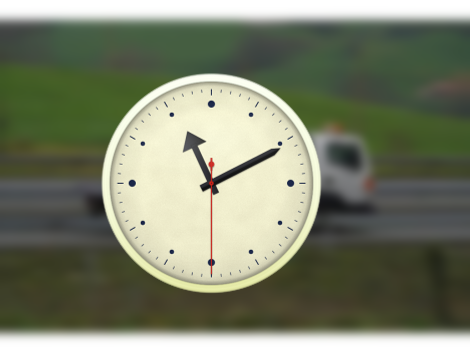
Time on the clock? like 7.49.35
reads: 11.10.30
